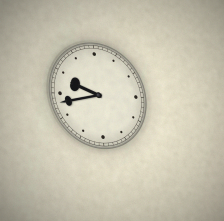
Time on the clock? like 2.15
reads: 9.43
